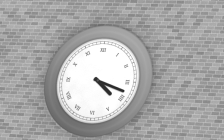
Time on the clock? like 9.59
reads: 4.18
